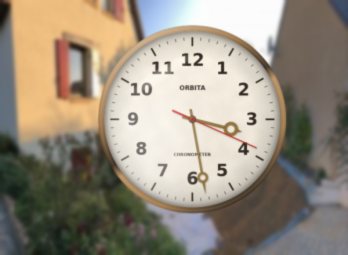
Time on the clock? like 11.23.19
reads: 3.28.19
